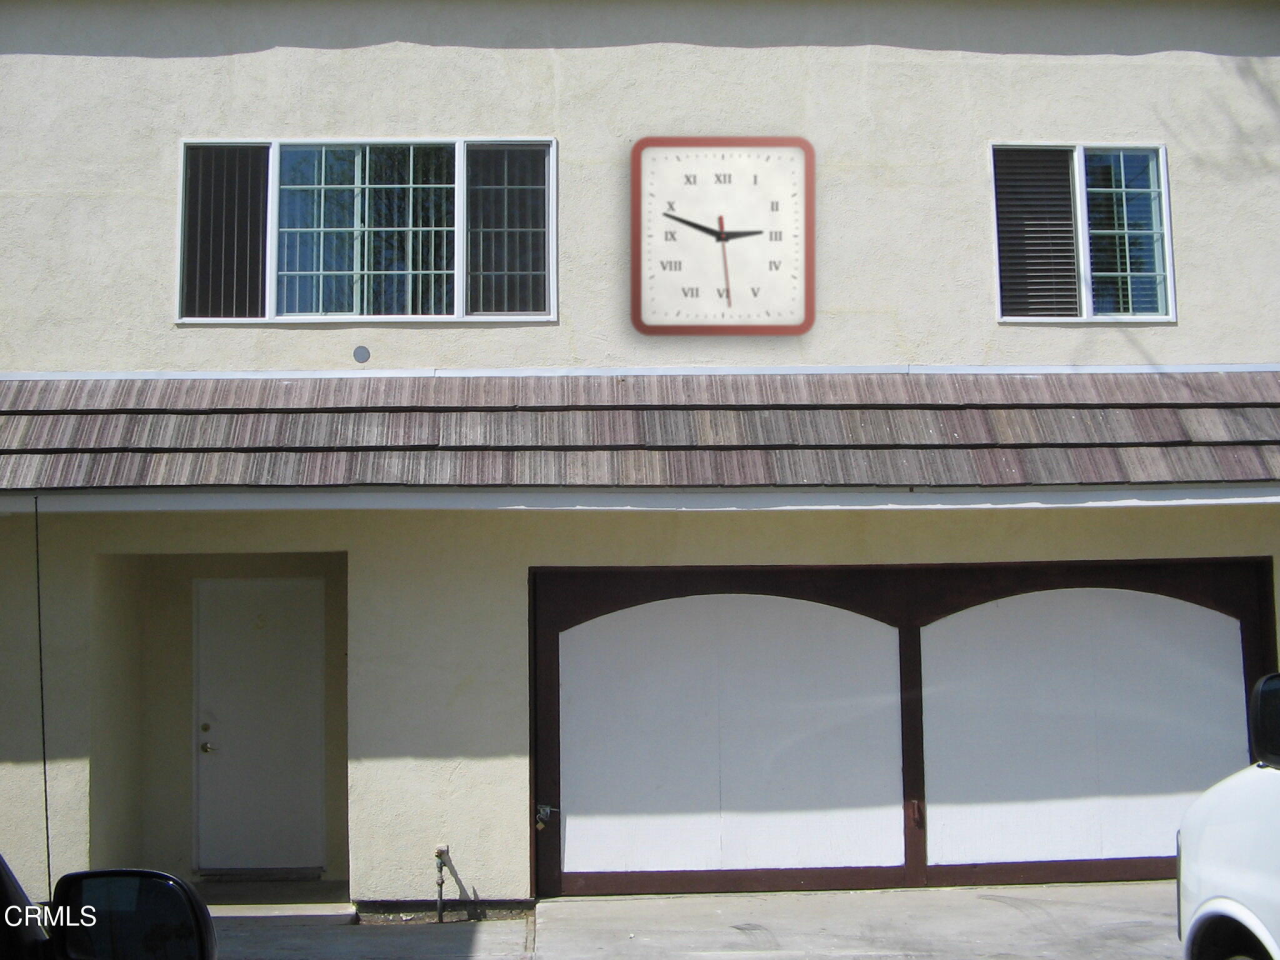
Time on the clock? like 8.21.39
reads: 2.48.29
